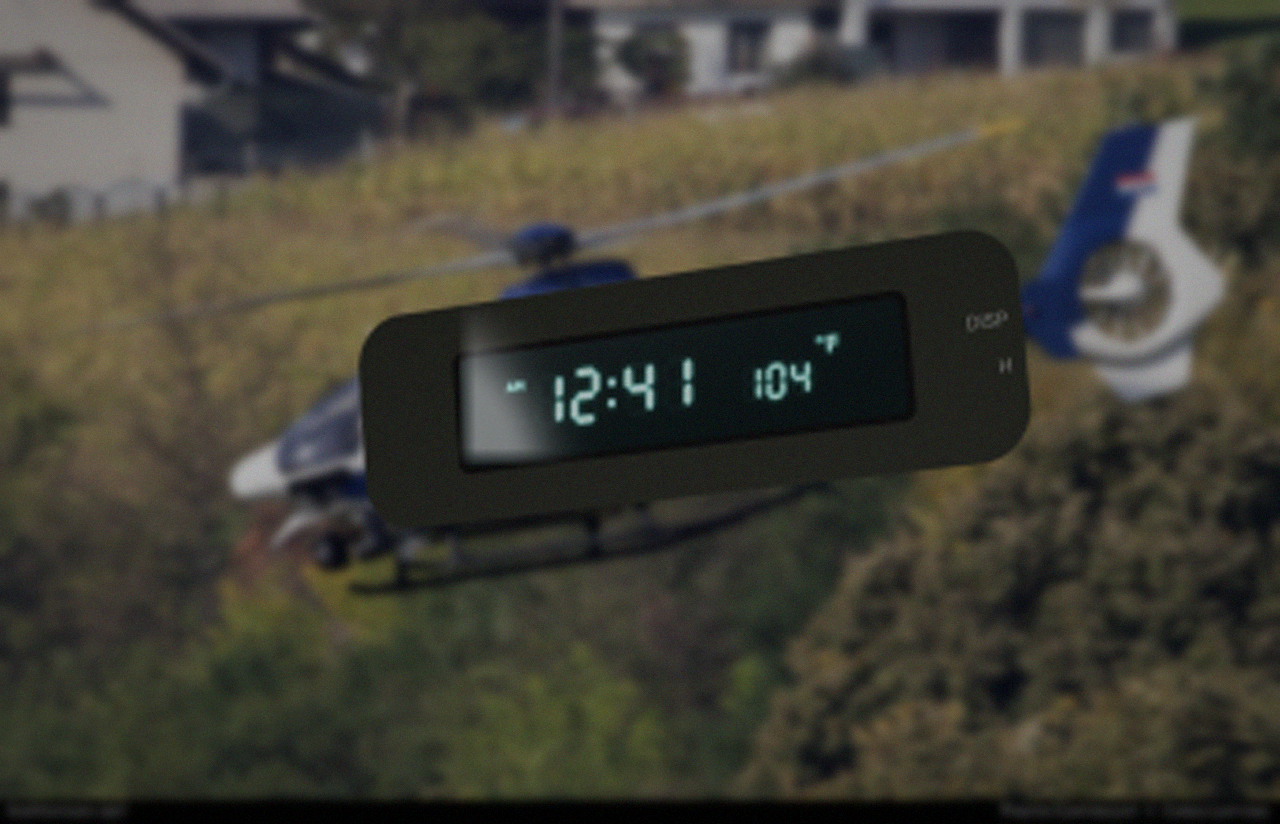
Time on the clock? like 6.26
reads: 12.41
